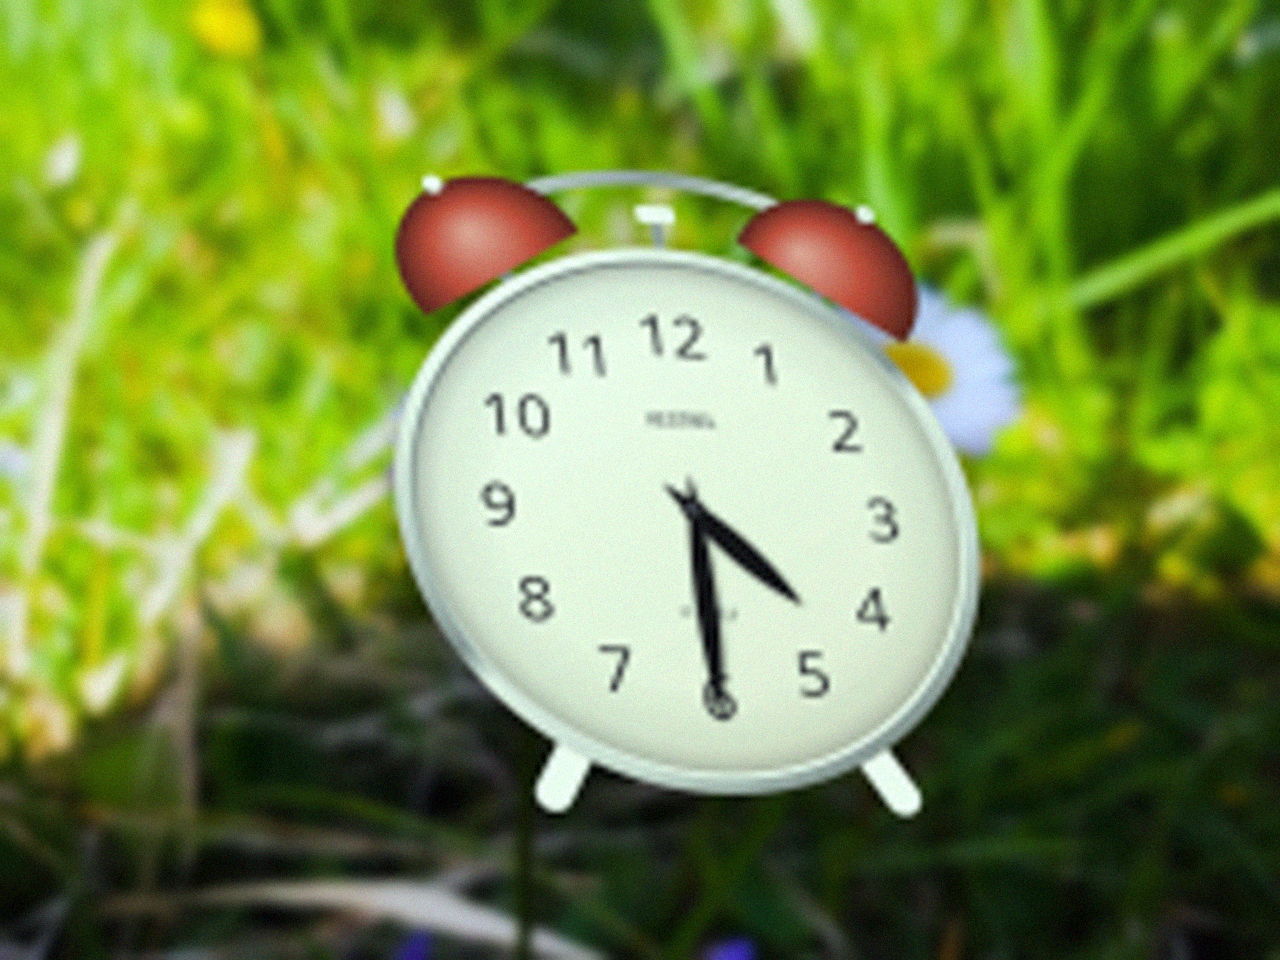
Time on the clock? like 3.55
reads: 4.30
